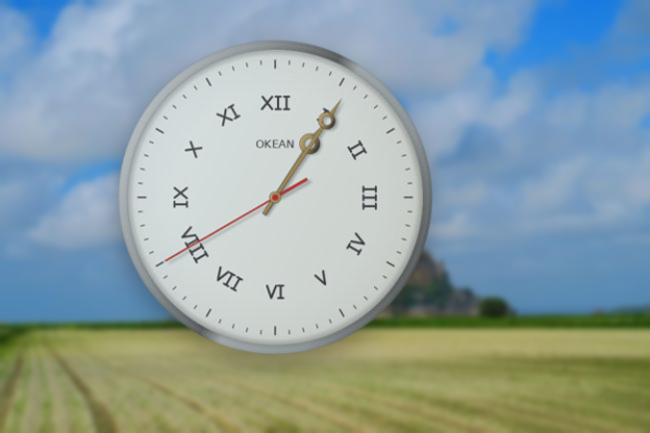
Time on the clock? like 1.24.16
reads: 1.05.40
